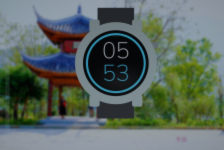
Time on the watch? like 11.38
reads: 5.53
